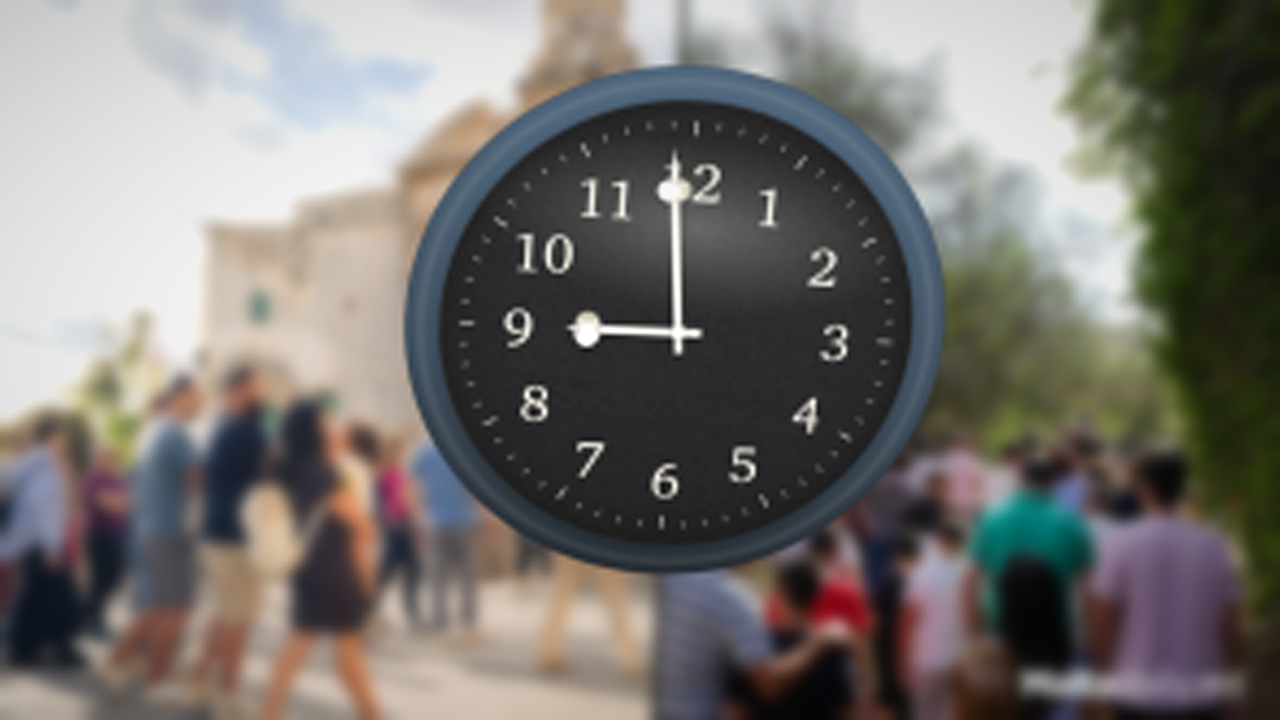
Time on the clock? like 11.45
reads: 8.59
